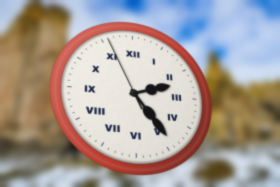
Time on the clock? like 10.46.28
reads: 2.23.56
